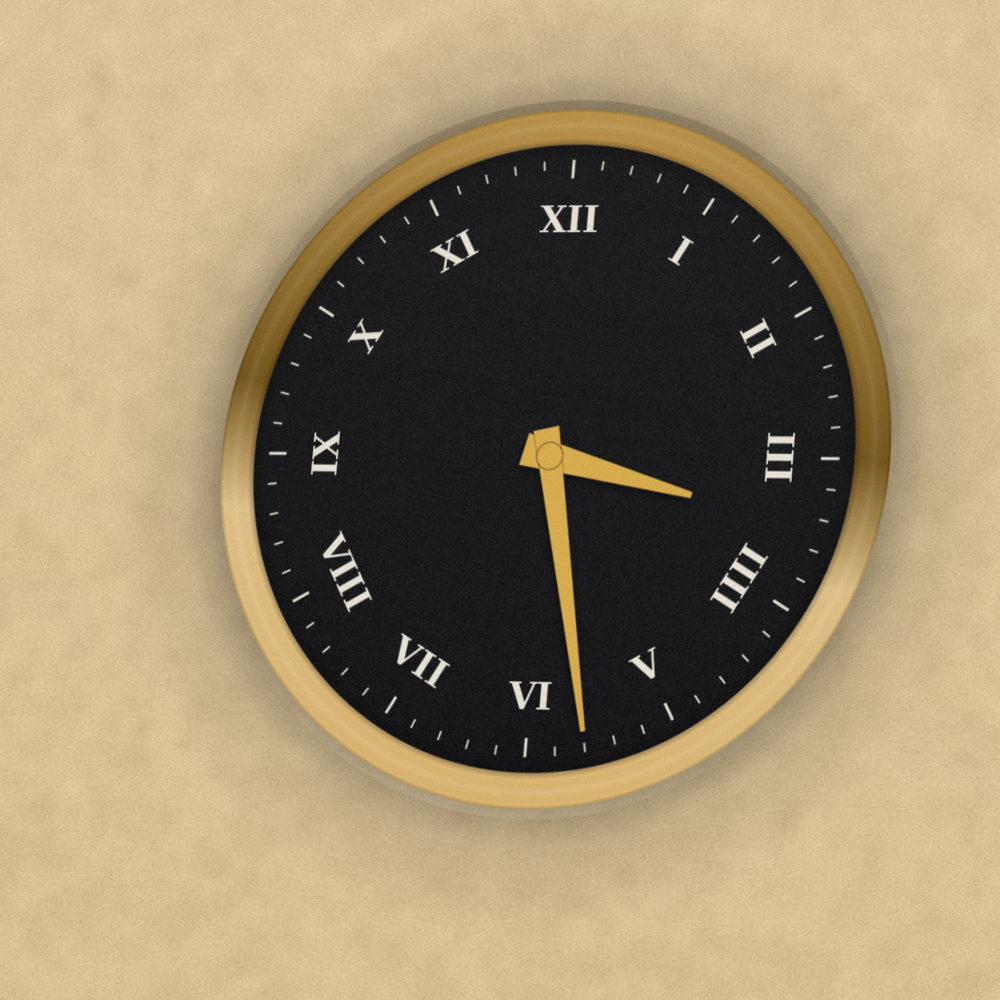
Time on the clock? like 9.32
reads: 3.28
